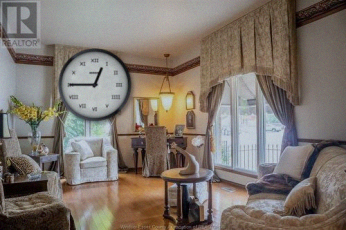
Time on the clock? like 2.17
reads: 12.45
